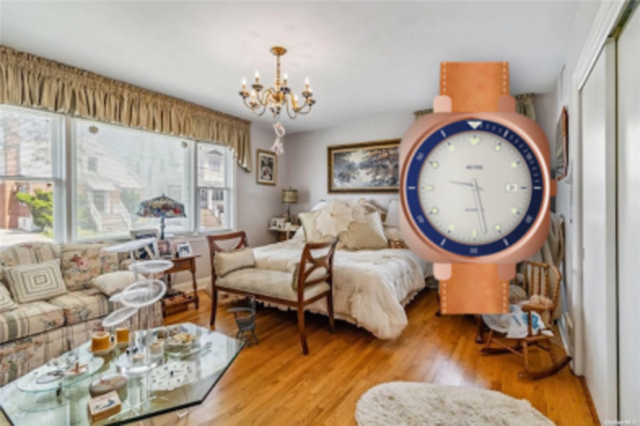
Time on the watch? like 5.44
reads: 9.28
